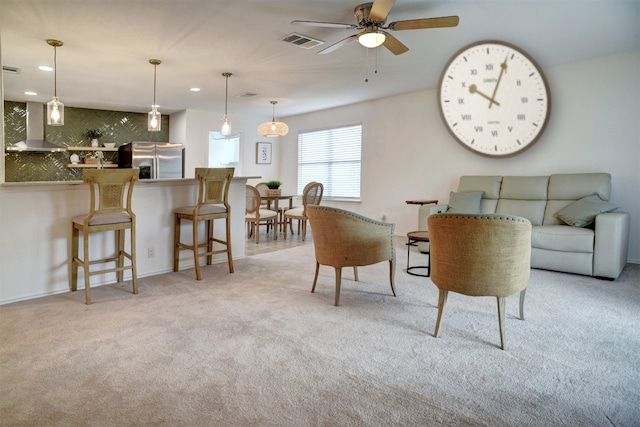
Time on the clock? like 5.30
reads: 10.04
